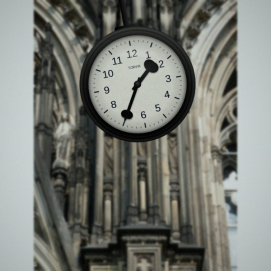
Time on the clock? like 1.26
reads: 1.35
